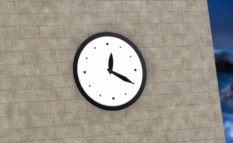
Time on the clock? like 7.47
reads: 12.20
